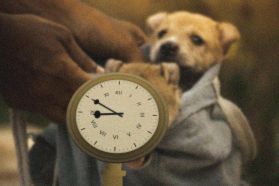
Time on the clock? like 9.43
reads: 8.50
